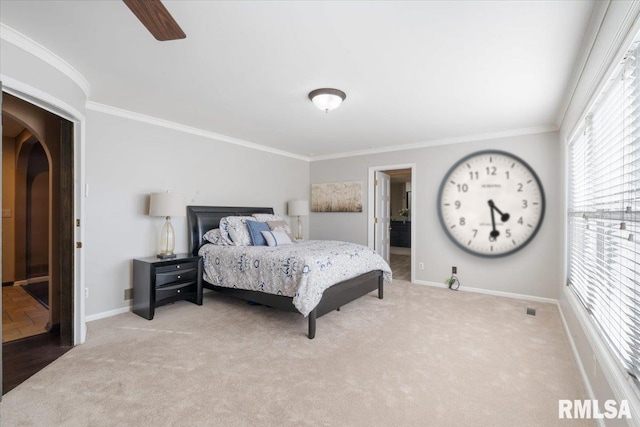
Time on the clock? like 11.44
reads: 4.29
